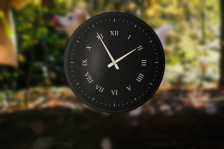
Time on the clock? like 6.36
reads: 1.55
